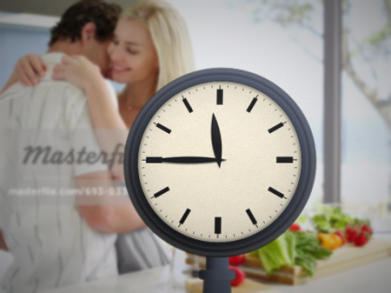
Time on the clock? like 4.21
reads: 11.45
